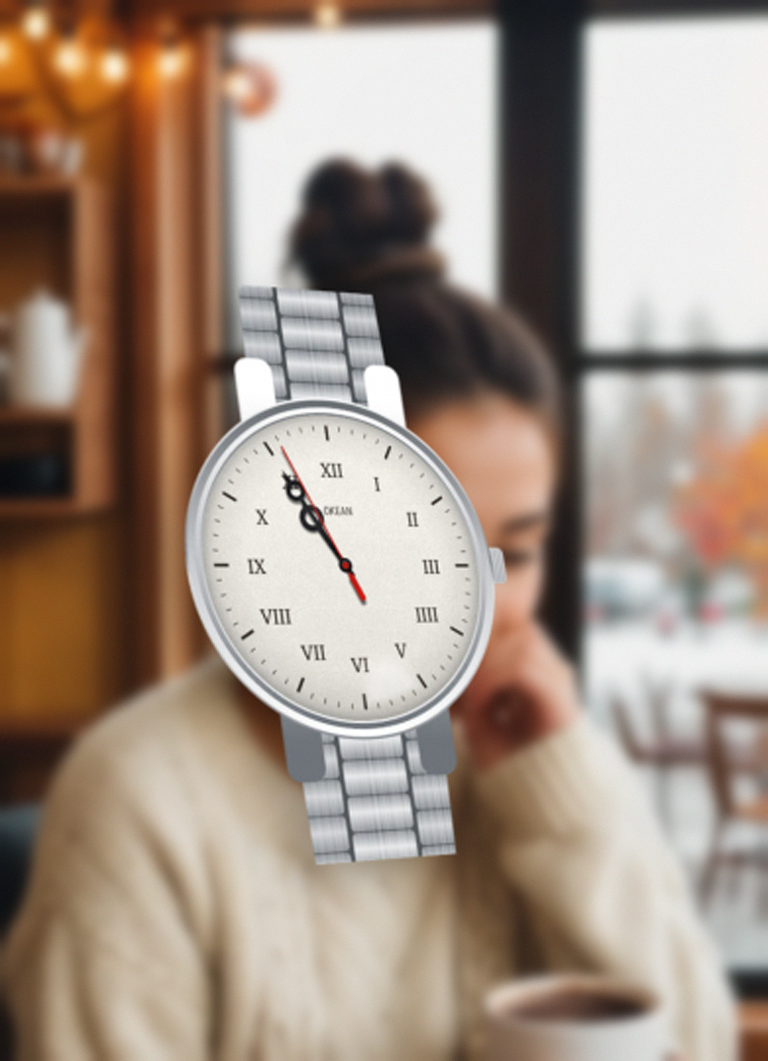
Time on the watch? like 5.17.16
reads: 10.54.56
